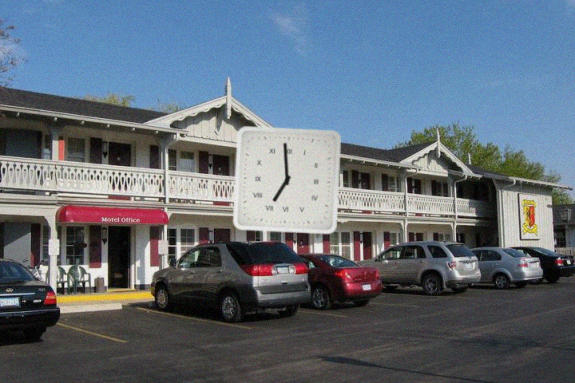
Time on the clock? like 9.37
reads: 6.59
